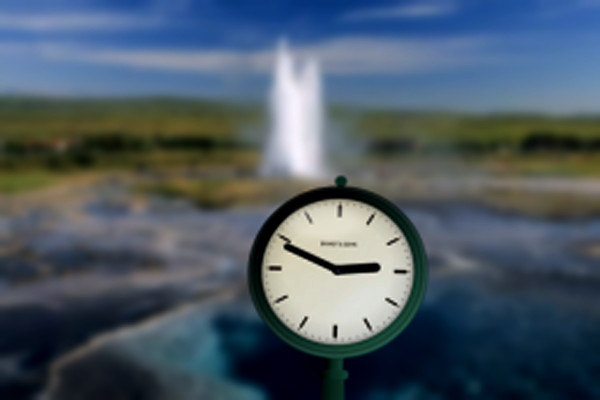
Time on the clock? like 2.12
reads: 2.49
